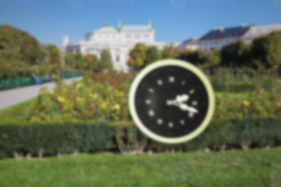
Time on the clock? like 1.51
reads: 2.18
